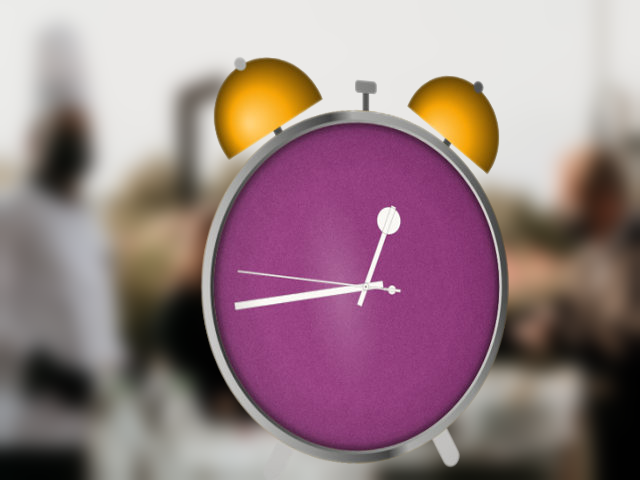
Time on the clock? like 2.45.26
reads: 12.43.46
